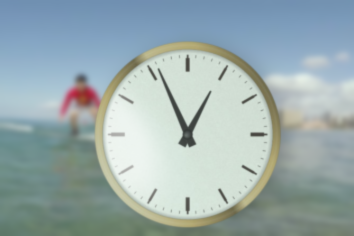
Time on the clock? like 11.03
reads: 12.56
